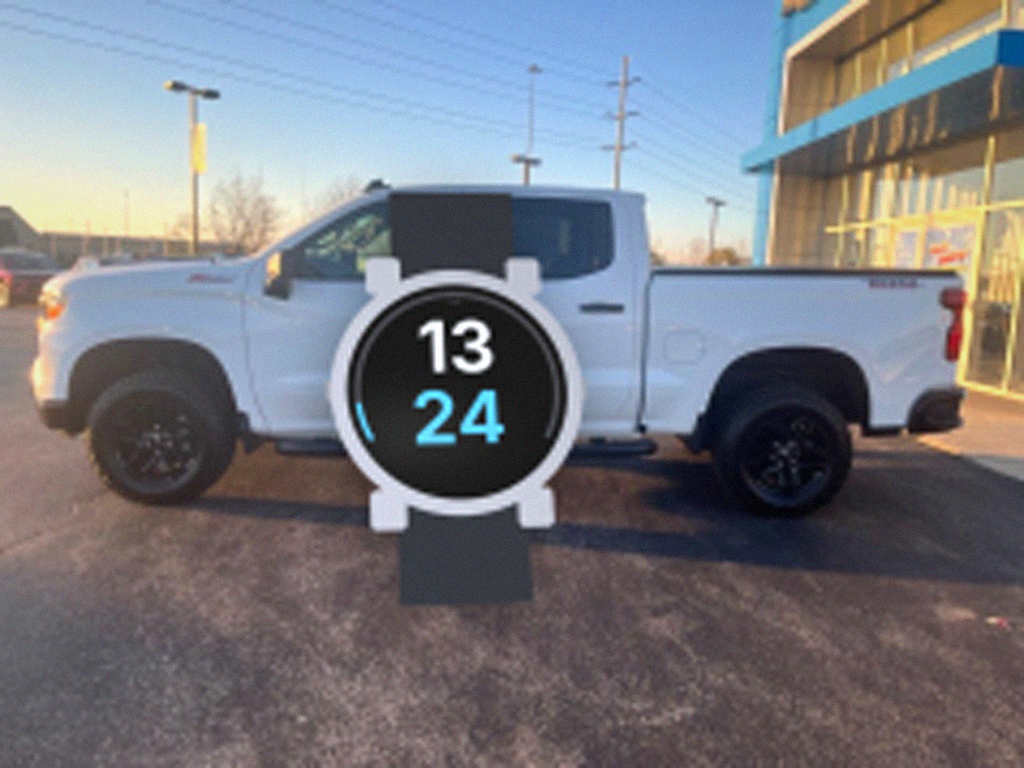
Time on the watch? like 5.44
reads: 13.24
